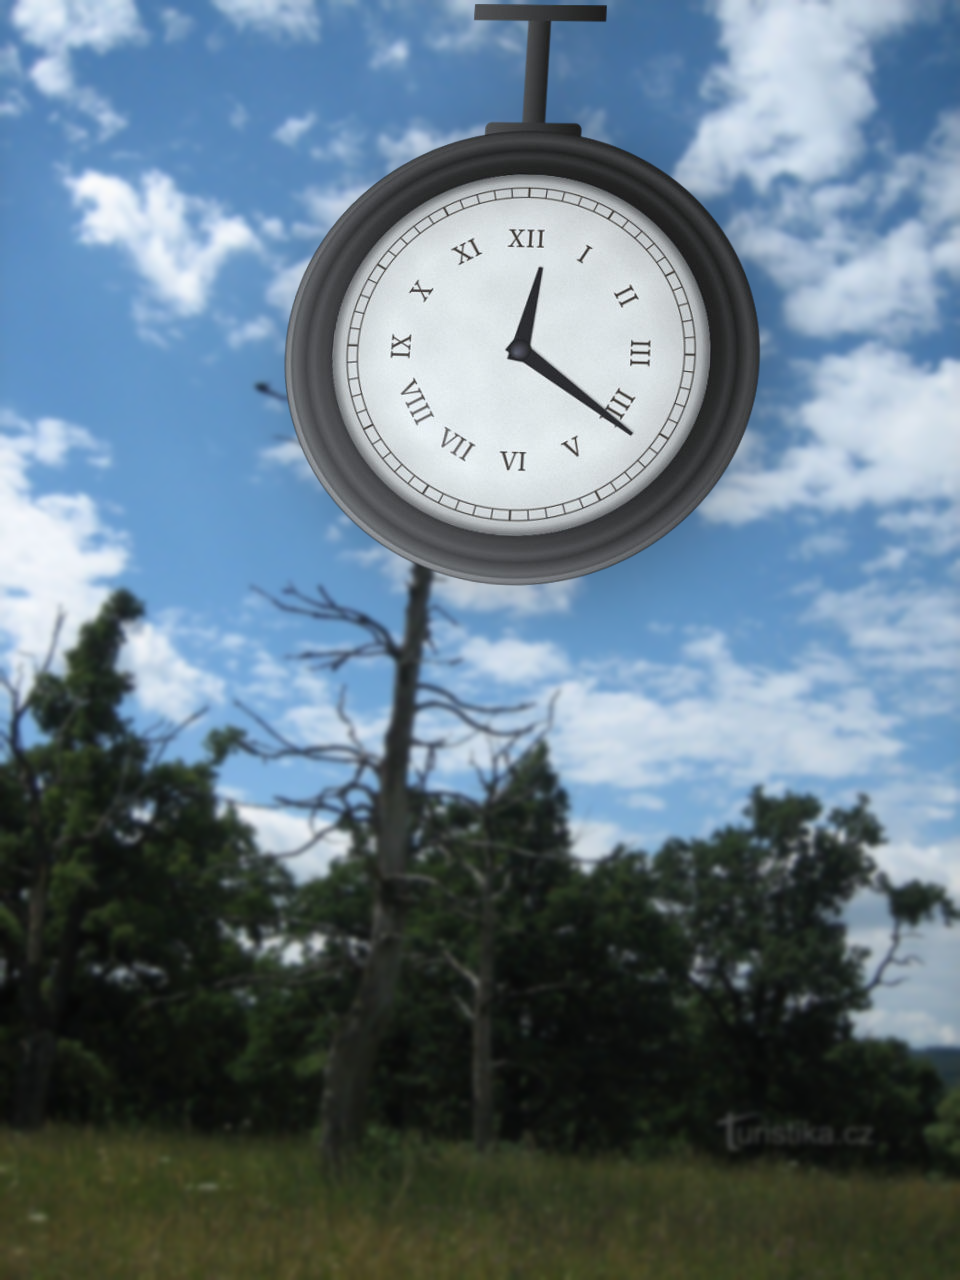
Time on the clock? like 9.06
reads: 12.21
